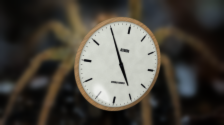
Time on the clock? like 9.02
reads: 4.55
